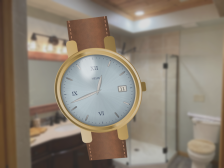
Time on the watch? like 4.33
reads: 12.42
